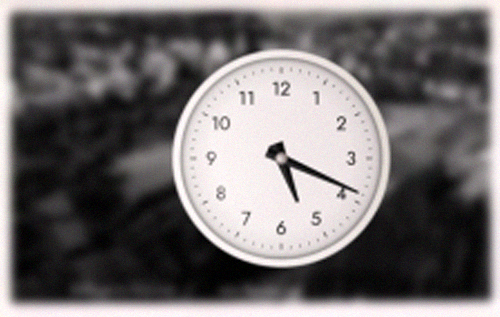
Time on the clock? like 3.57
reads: 5.19
